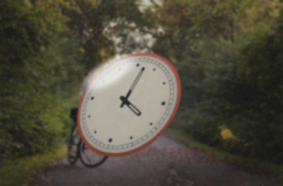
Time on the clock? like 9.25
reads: 4.02
